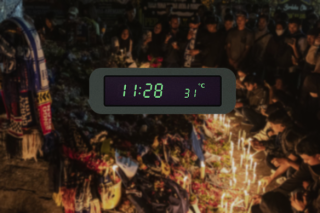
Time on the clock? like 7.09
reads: 11.28
